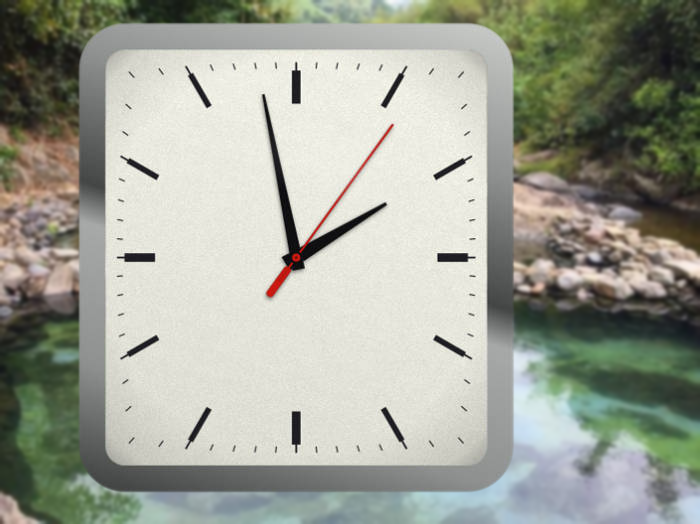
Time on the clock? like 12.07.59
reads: 1.58.06
